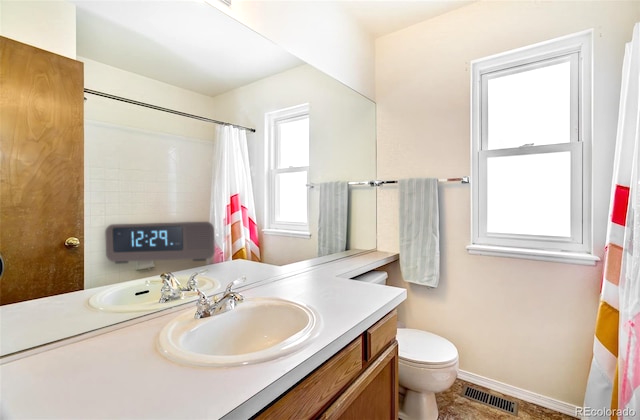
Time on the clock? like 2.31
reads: 12.29
